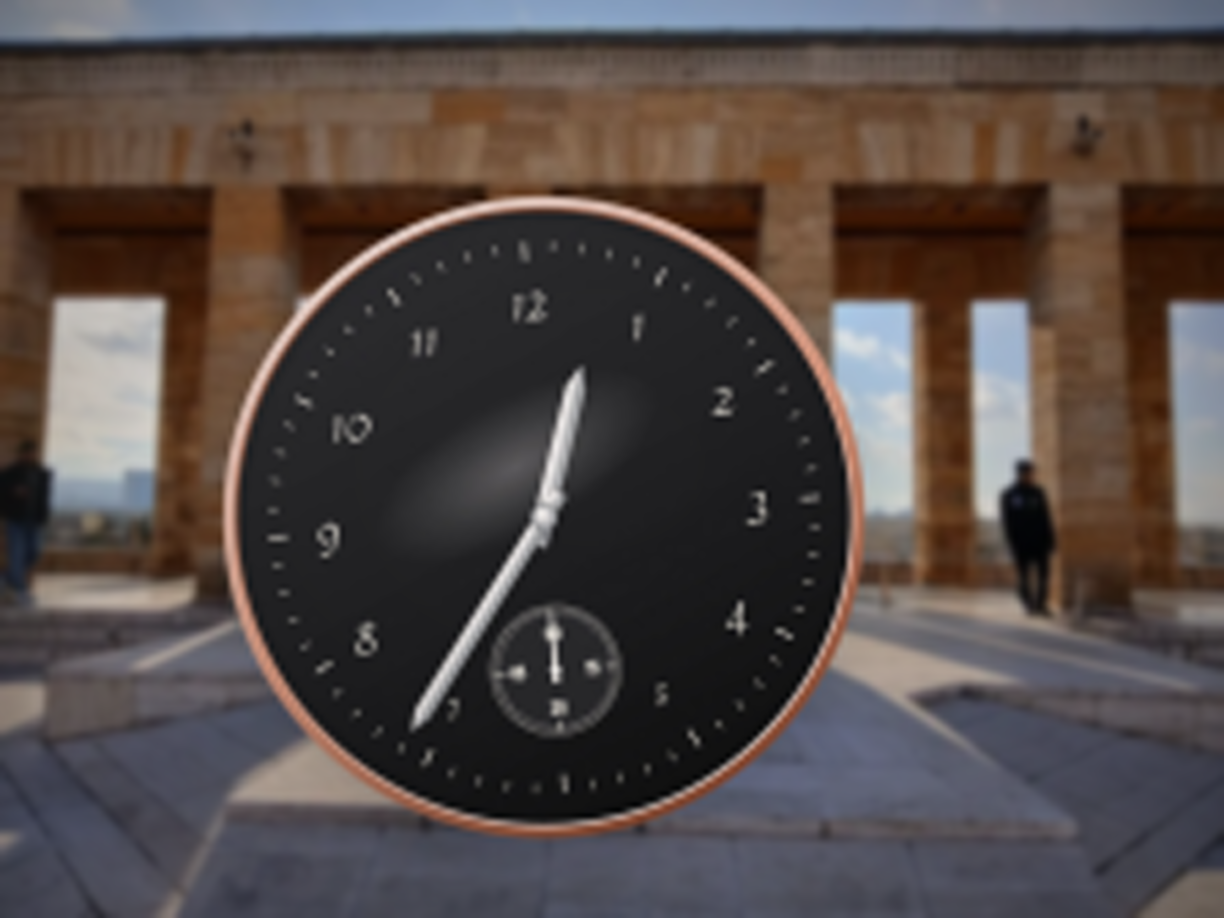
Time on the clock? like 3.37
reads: 12.36
